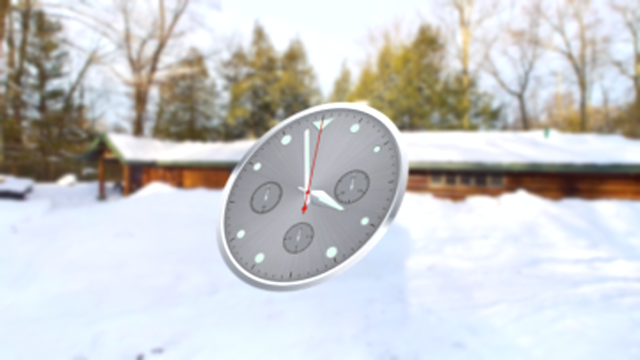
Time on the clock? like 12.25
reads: 3.58
